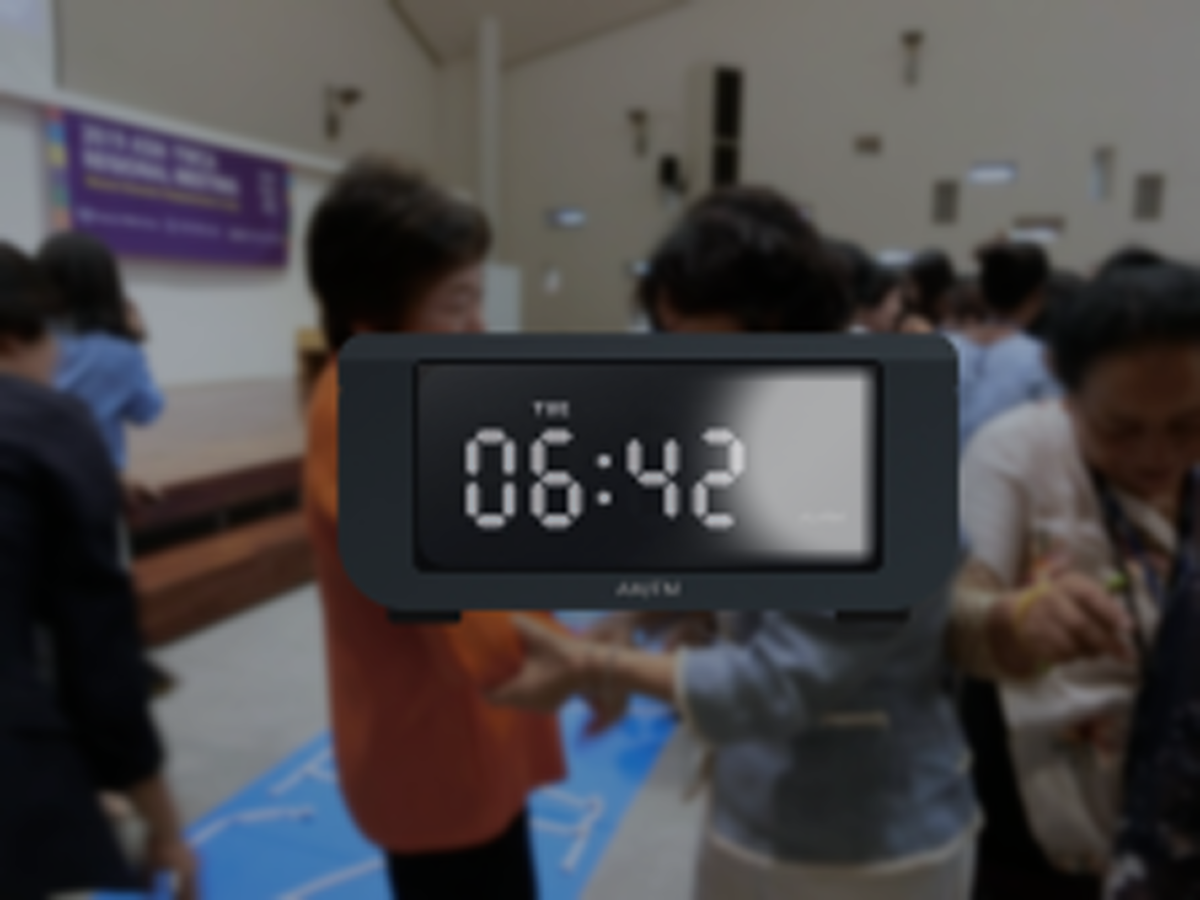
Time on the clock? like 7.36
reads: 6.42
